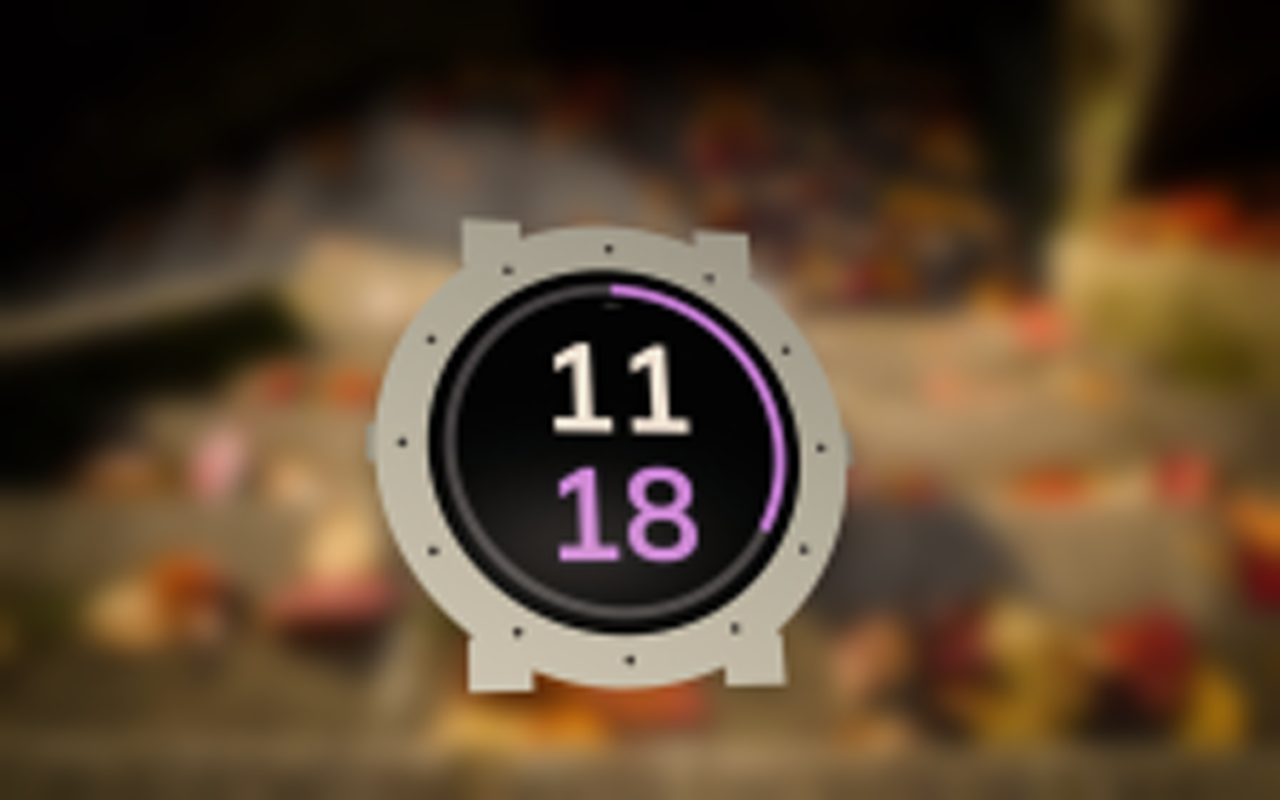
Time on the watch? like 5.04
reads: 11.18
